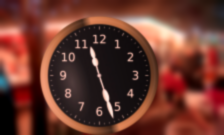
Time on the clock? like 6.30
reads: 11.27
